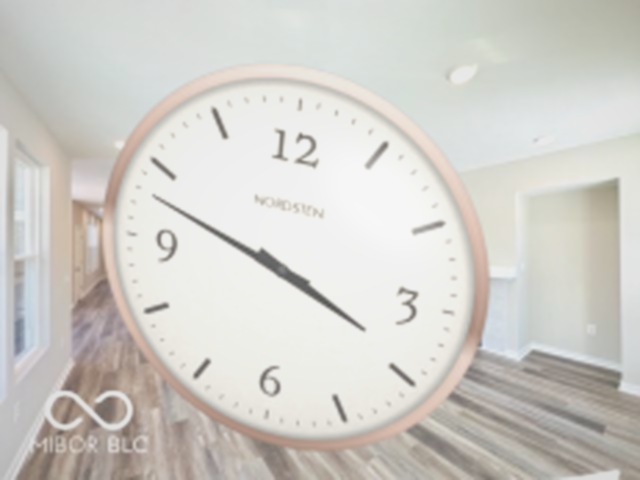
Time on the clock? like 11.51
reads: 3.48
